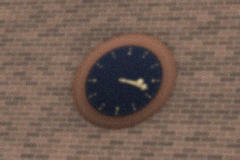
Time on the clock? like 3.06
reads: 3.18
